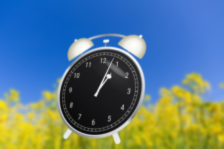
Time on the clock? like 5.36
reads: 1.03
